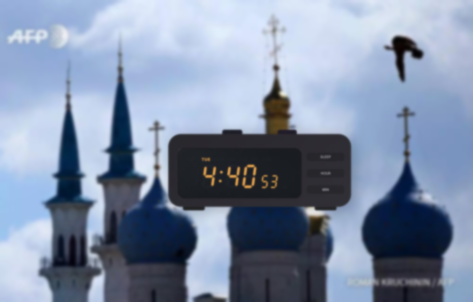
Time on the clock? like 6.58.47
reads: 4.40.53
